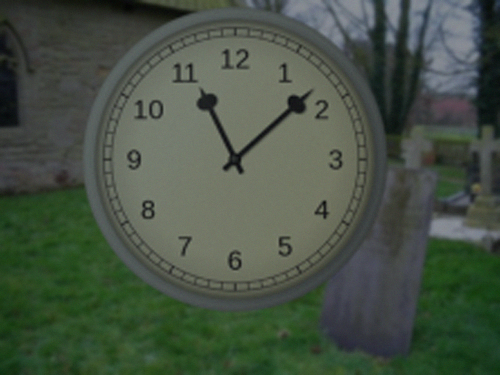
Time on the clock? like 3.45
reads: 11.08
